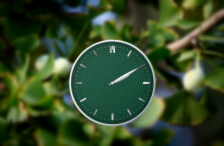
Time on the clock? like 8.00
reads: 2.10
